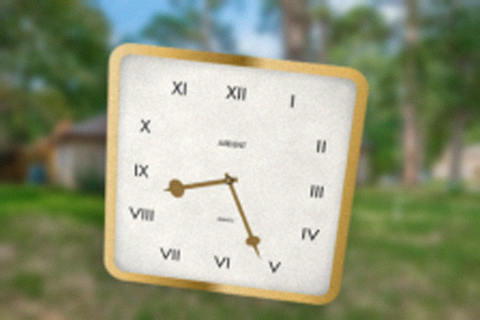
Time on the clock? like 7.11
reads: 8.26
